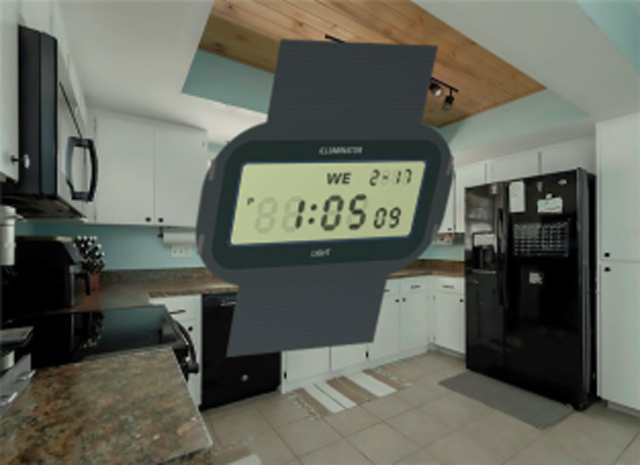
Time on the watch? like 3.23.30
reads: 1.05.09
